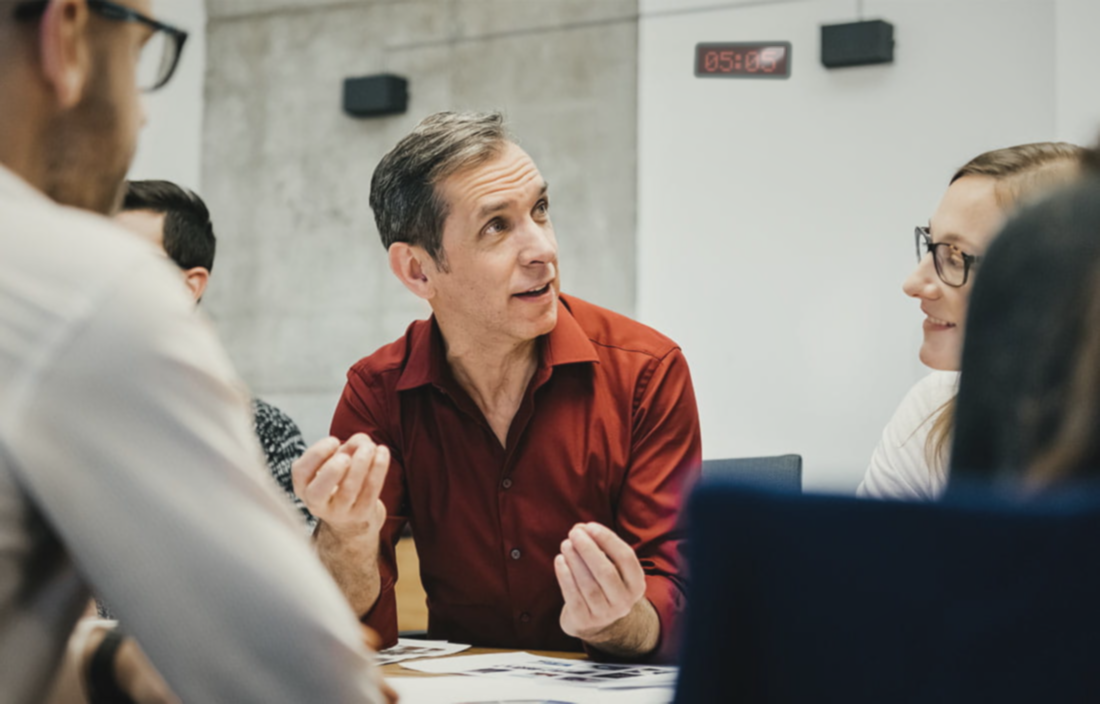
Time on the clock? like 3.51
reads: 5.05
